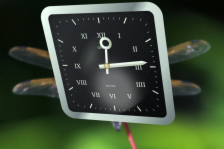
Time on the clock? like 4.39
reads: 12.14
